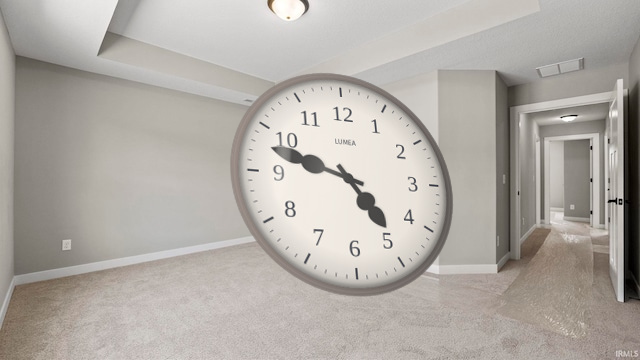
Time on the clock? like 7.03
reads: 4.48
